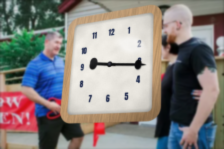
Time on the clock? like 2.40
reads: 9.16
